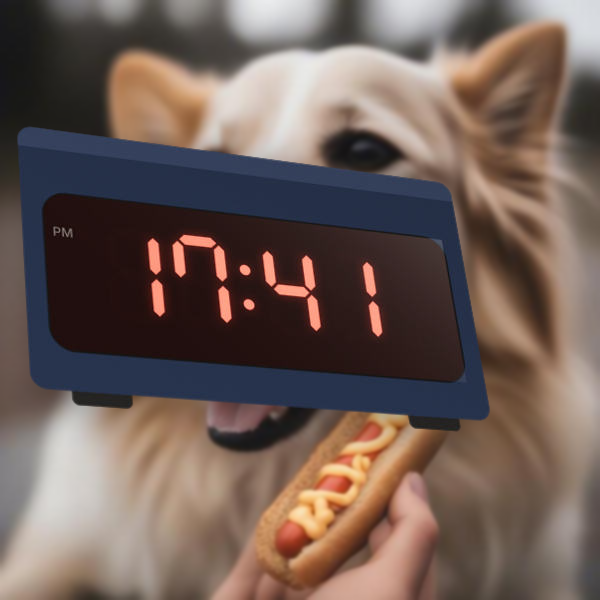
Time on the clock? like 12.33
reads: 17.41
